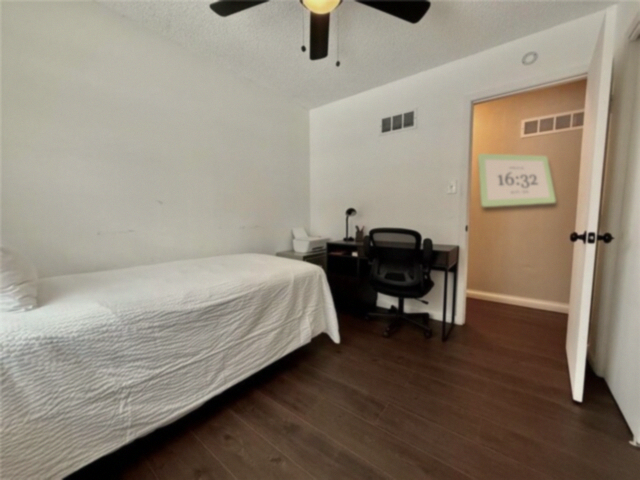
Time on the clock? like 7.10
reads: 16.32
